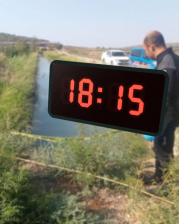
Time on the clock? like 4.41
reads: 18.15
